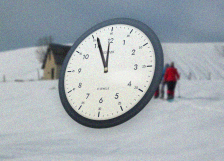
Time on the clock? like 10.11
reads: 11.56
